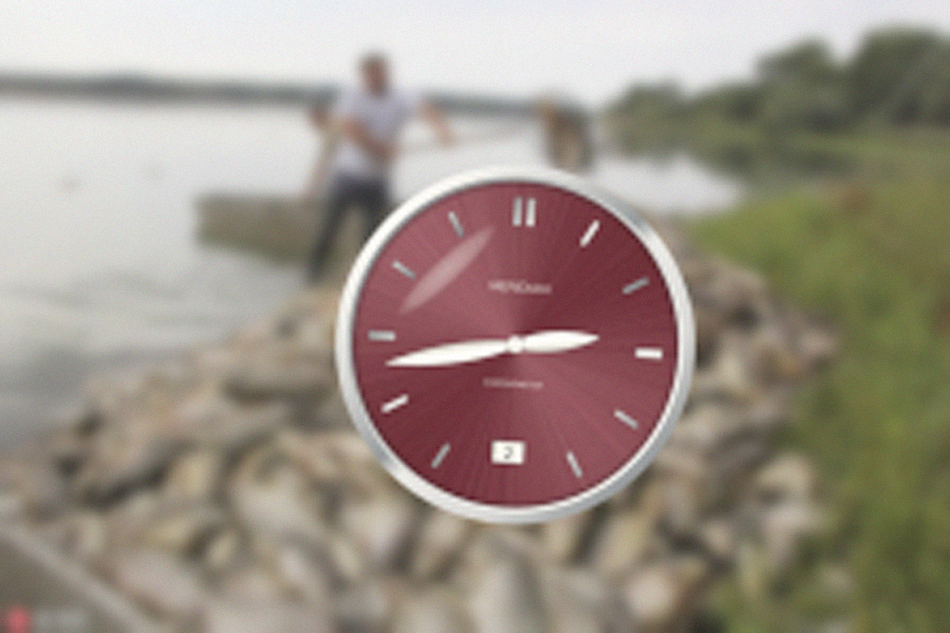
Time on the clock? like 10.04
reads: 2.43
